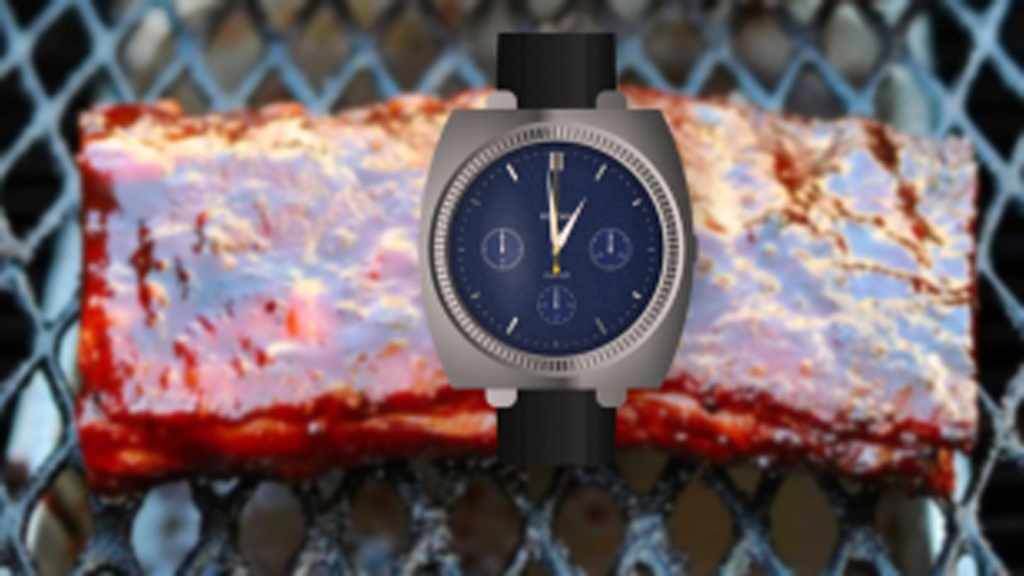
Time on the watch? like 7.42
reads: 12.59
